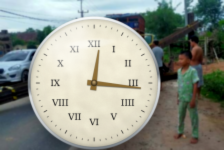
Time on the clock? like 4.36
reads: 12.16
